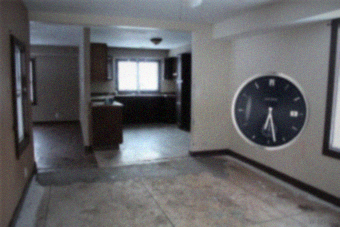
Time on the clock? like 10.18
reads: 6.28
